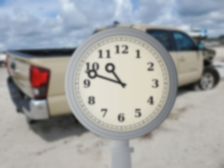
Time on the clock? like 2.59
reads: 10.48
